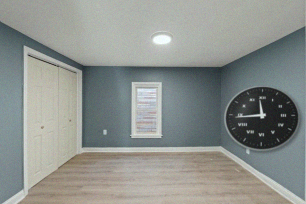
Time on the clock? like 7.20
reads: 11.44
